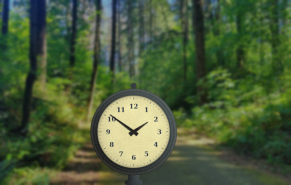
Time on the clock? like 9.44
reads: 1.51
